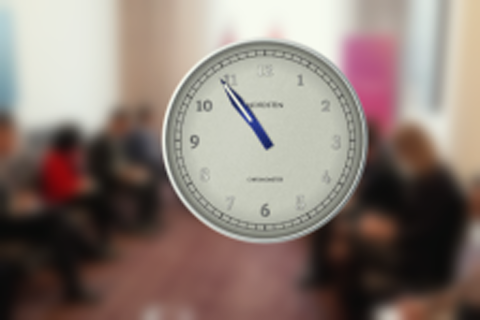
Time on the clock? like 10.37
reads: 10.54
